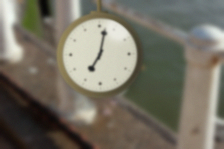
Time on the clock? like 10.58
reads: 7.02
